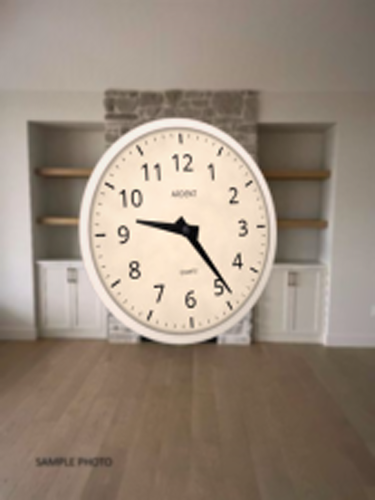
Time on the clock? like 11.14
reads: 9.24
